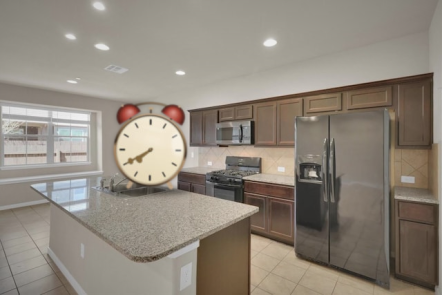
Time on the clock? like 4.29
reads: 7.40
